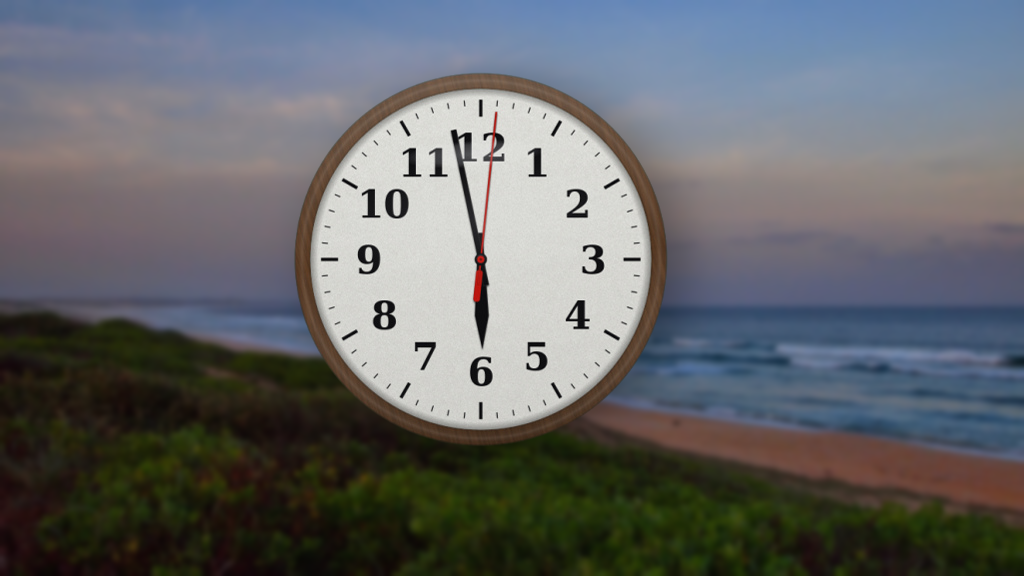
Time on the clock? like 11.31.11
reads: 5.58.01
